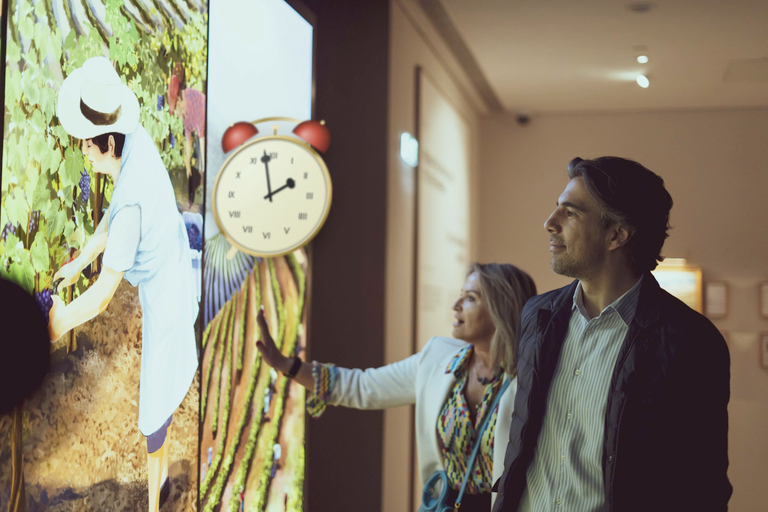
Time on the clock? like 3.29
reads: 1.58
